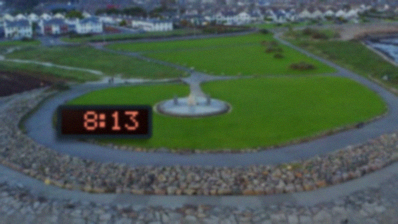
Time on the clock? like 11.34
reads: 8.13
